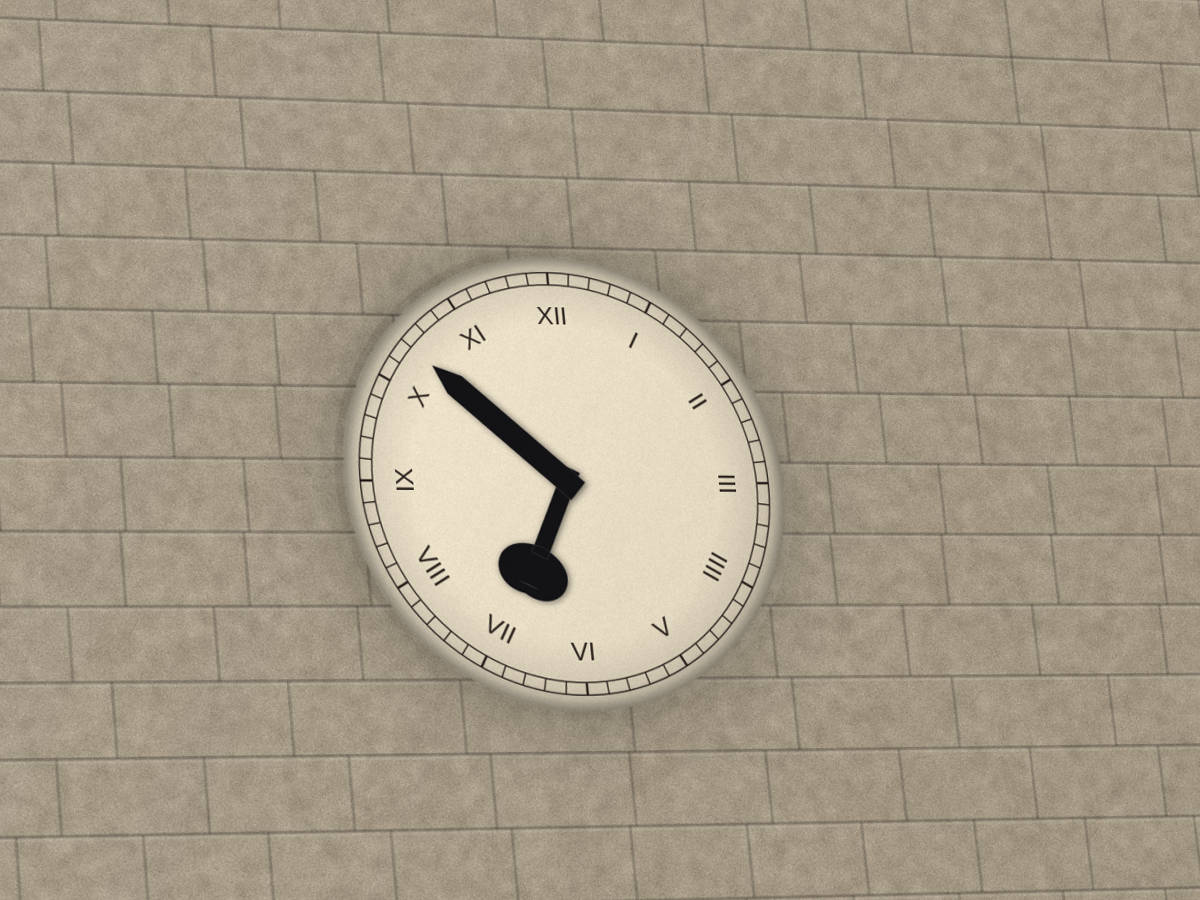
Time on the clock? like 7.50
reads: 6.52
